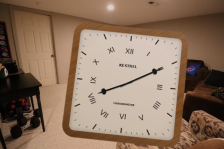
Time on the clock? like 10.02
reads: 8.10
